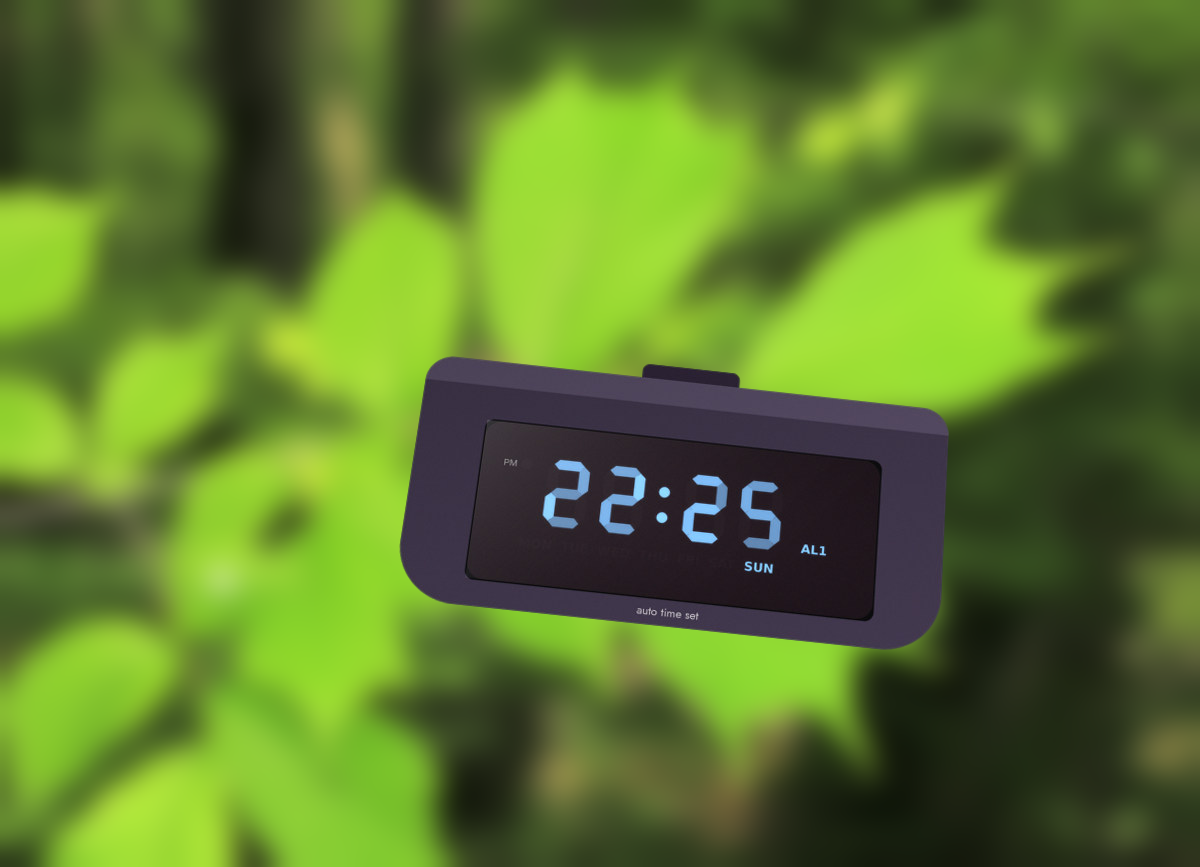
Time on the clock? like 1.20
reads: 22.25
